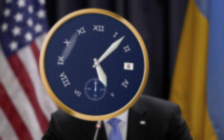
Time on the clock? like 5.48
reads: 5.07
